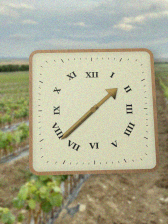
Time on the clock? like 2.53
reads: 1.38
